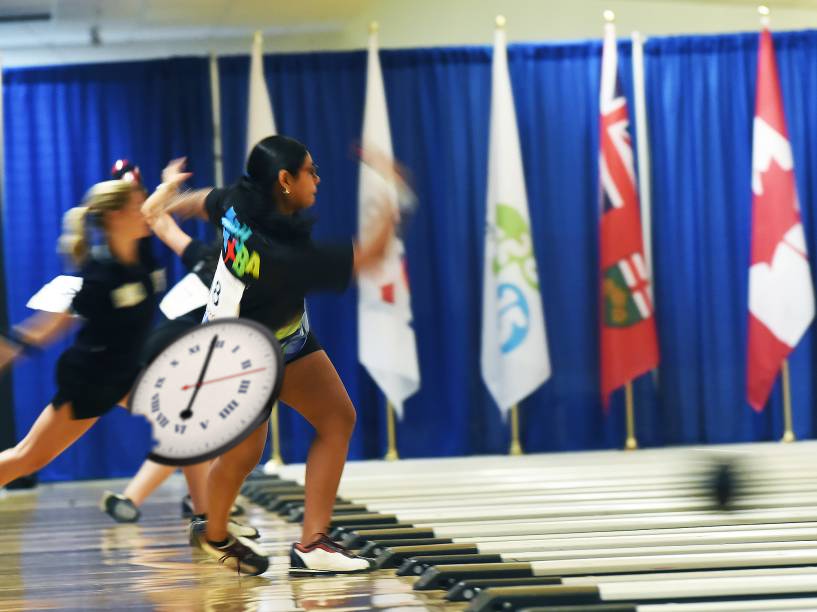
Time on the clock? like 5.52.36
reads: 5.59.12
